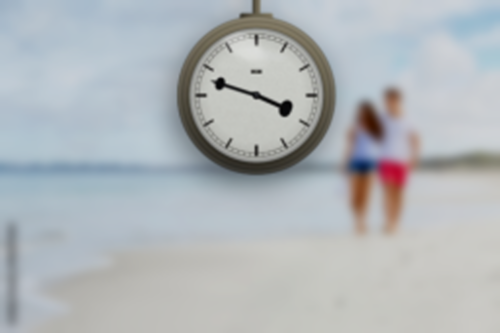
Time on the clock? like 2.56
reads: 3.48
